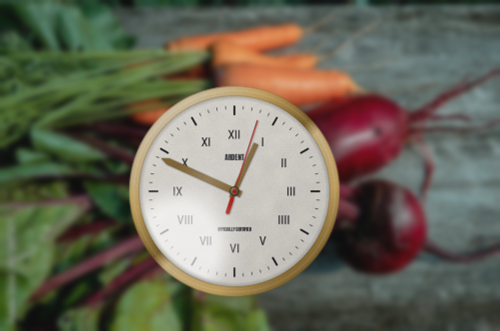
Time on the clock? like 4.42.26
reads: 12.49.03
